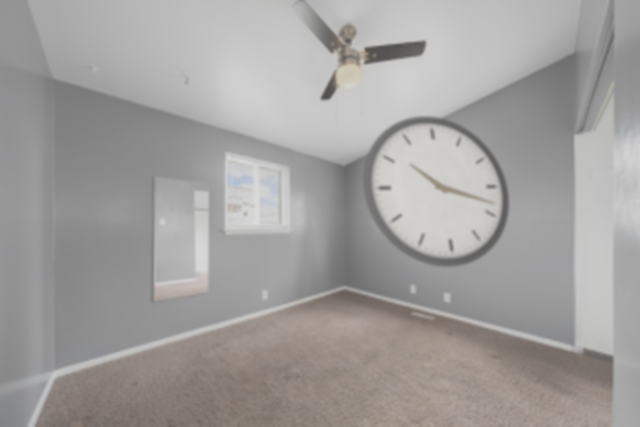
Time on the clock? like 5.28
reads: 10.18
